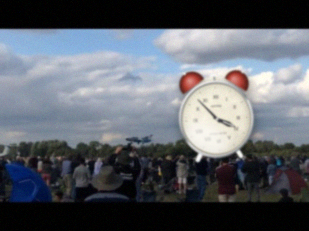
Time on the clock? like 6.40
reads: 3.53
